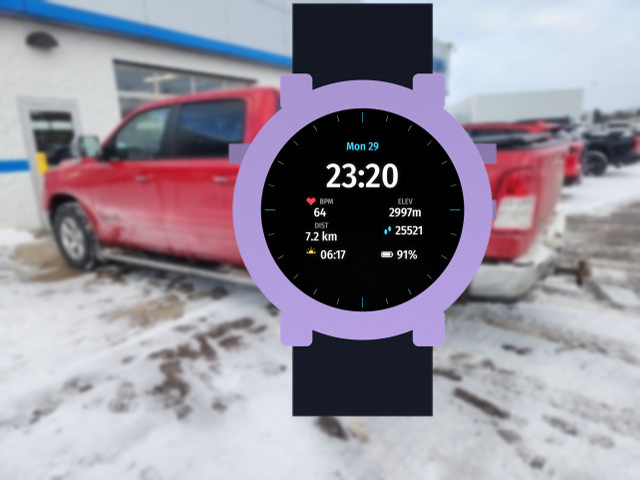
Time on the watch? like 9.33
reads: 23.20
